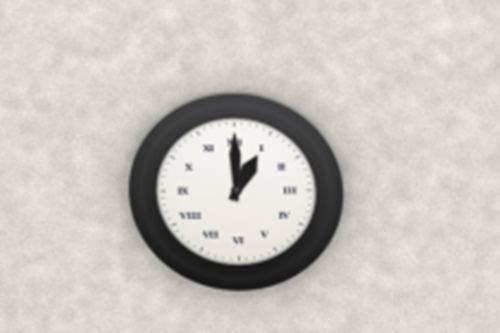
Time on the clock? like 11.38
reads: 1.00
